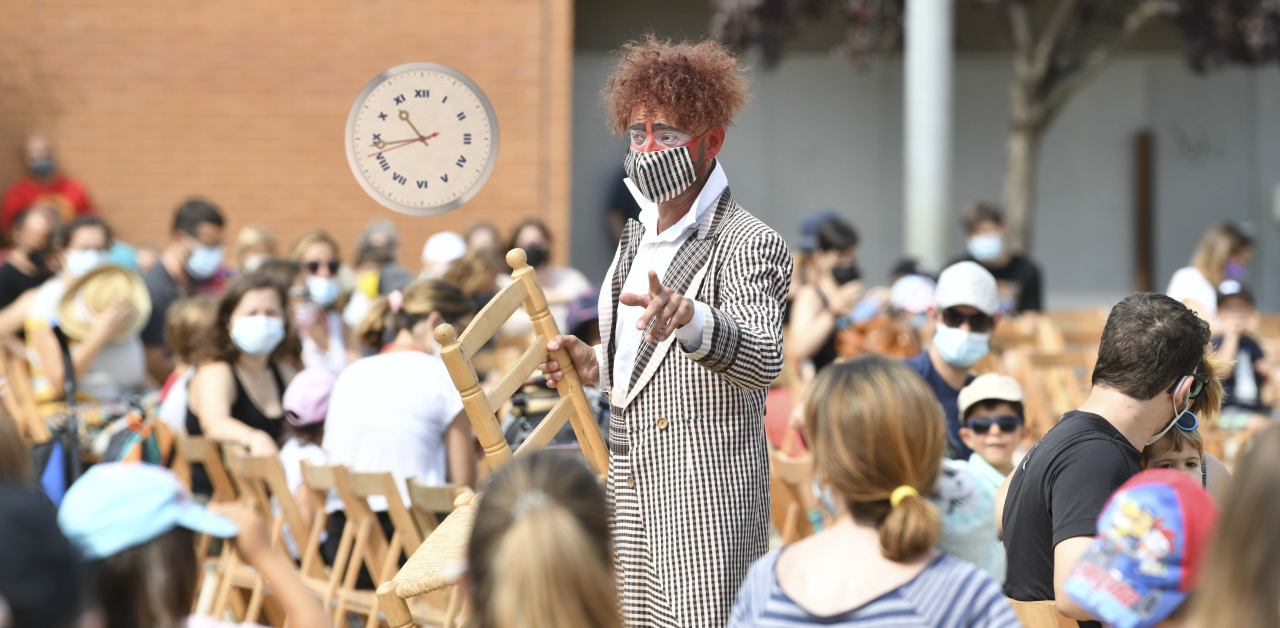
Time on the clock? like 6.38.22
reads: 10.43.42
